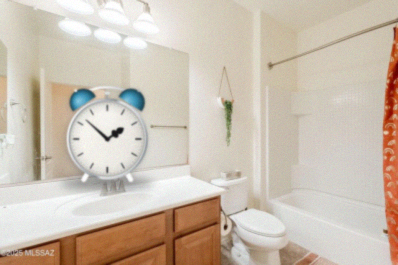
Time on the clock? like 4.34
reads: 1.52
